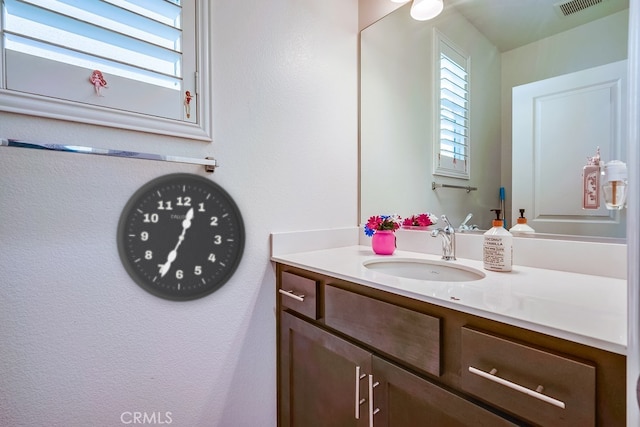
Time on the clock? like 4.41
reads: 12.34
